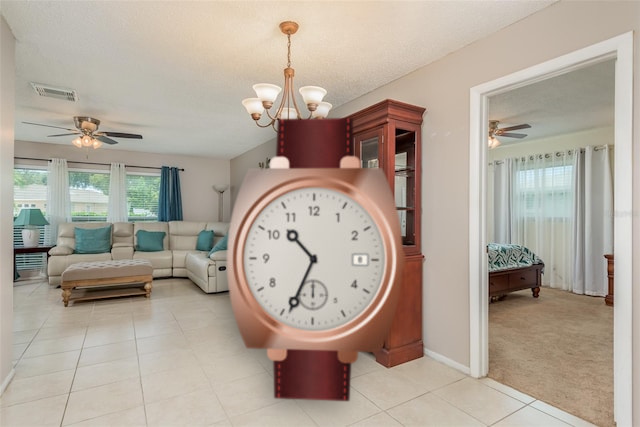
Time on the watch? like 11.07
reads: 10.34
